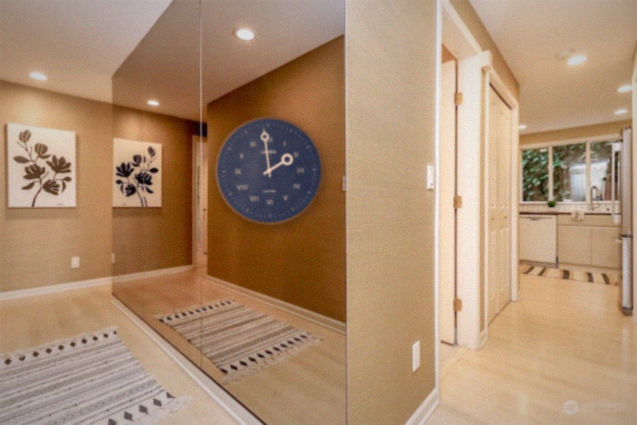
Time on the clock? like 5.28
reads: 1.59
